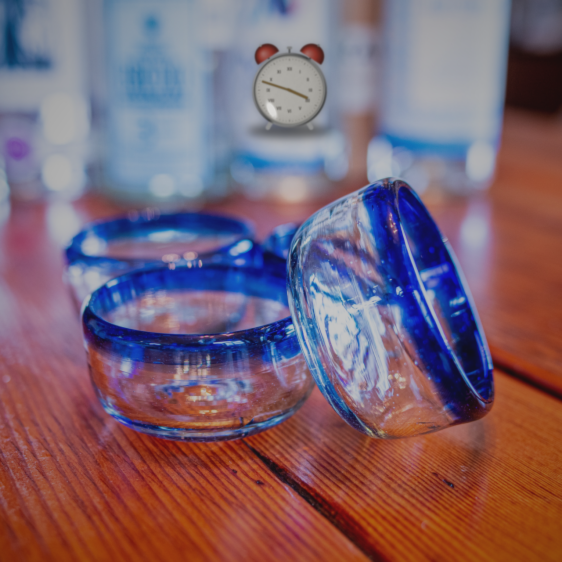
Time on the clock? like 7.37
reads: 3.48
